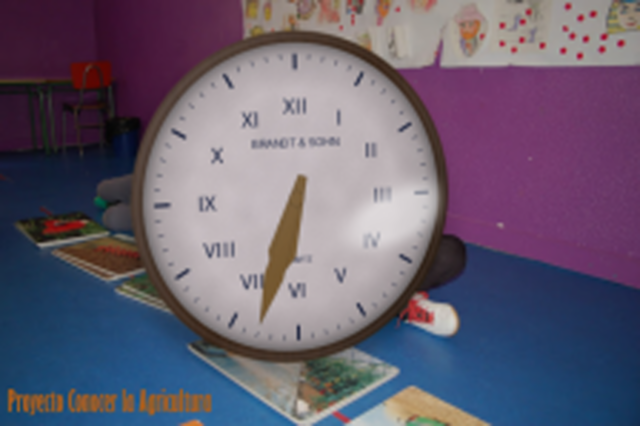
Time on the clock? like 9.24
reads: 6.33
